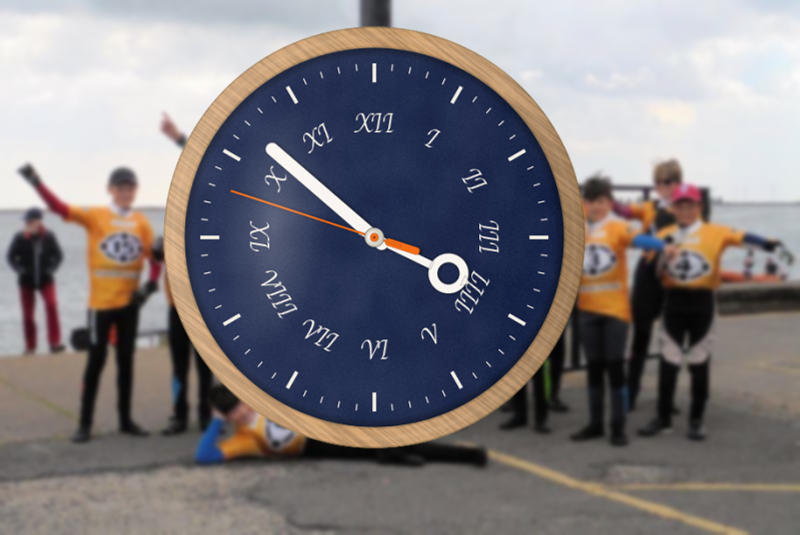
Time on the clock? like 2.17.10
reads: 3.51.48
